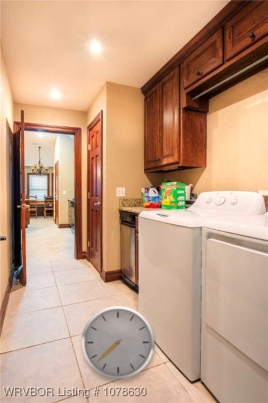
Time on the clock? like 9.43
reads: 7.38
